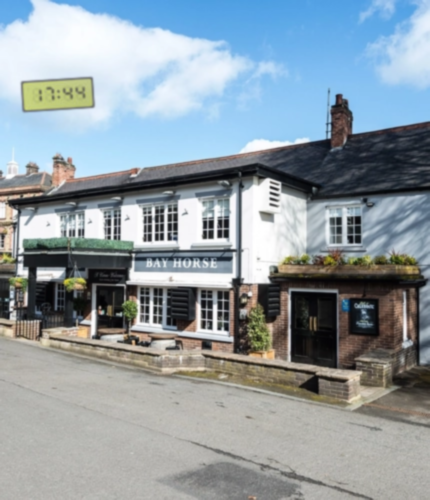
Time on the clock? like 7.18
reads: 17.44
